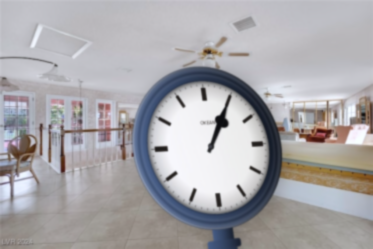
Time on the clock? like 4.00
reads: 1.05
